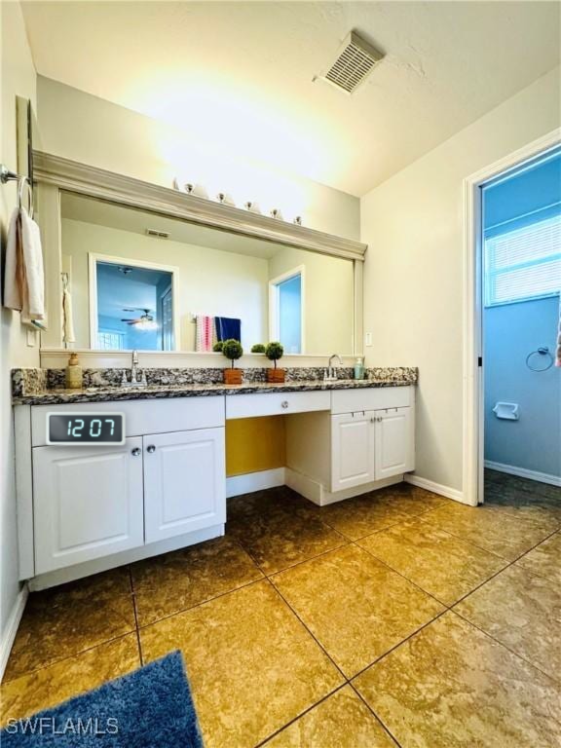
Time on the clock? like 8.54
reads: 12.07
